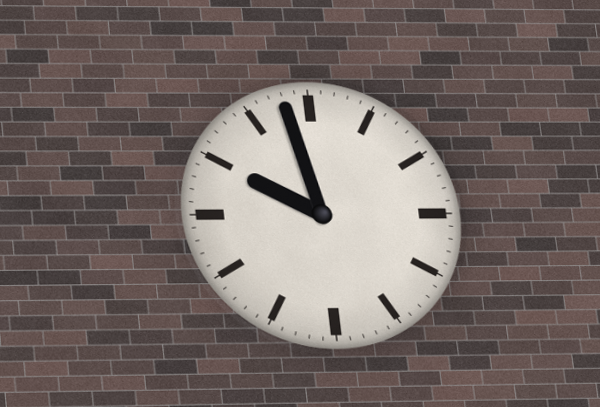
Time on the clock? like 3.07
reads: 9.58
